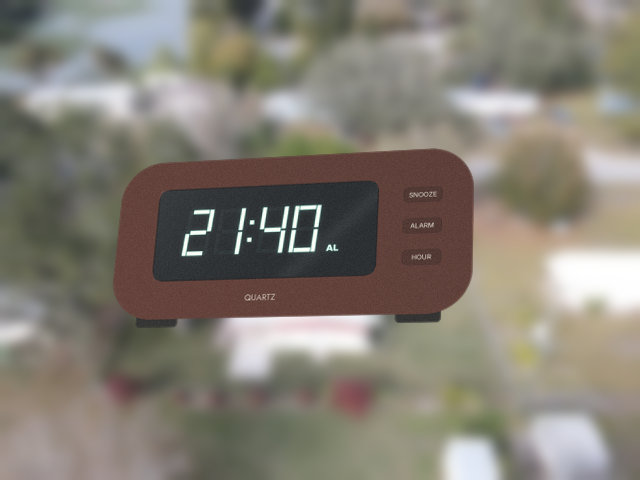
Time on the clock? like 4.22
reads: 21.40
